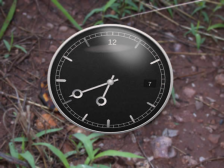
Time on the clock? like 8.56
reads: 6.41
